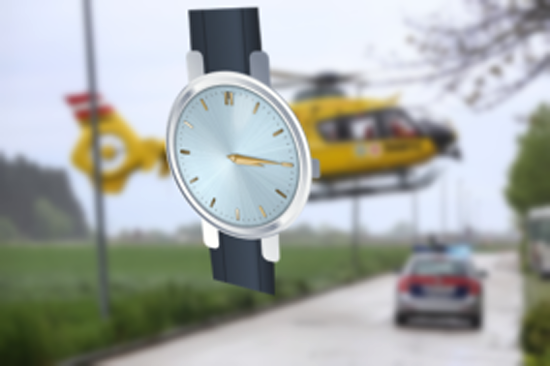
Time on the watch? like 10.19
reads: 3.15
